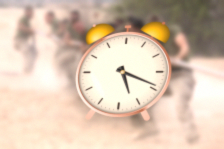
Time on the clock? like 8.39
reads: 5.19
